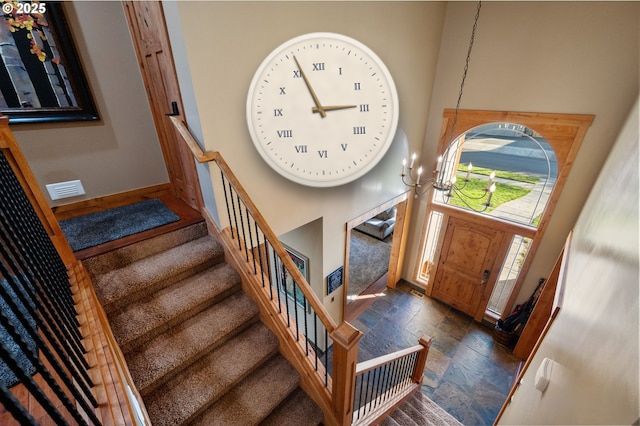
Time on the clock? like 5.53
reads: 2.56
